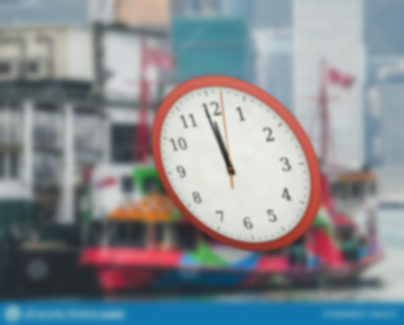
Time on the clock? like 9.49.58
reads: 11.59.02
